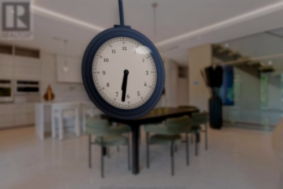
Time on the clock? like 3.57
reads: 6.32
